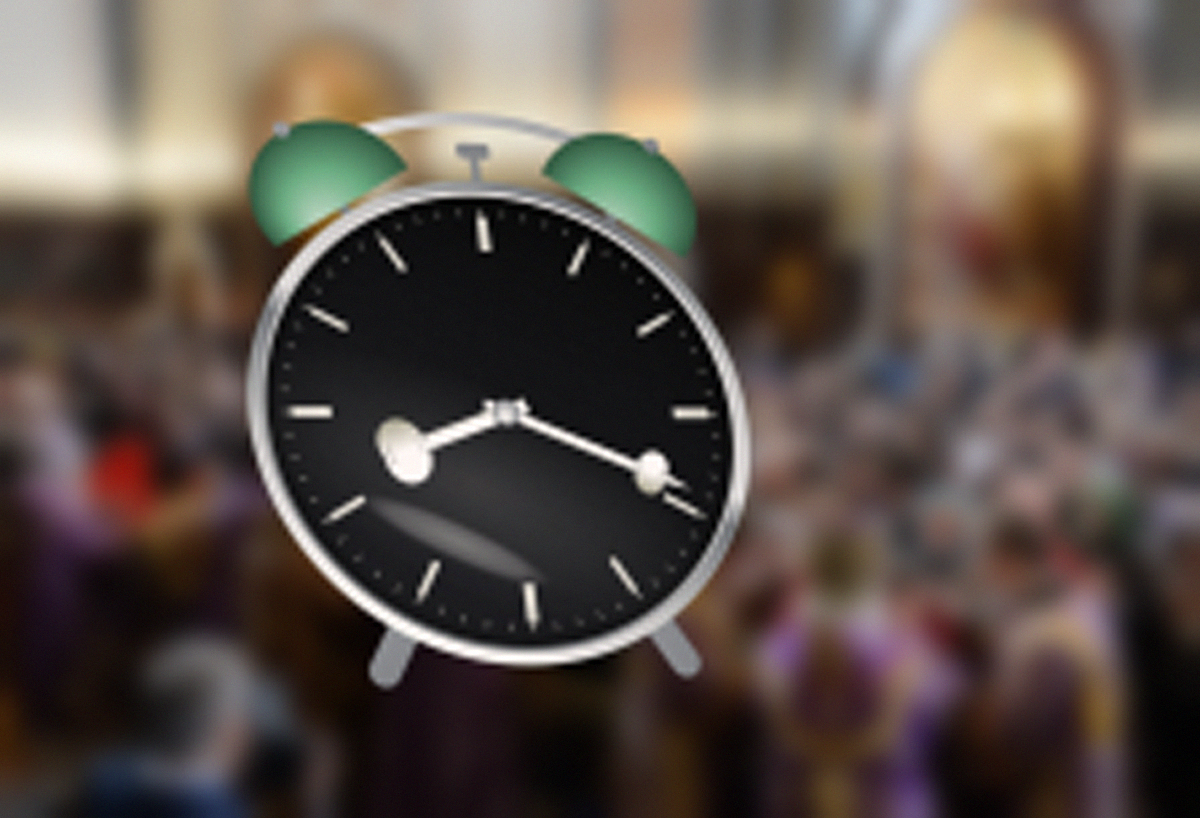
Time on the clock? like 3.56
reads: 8.19
